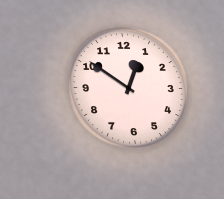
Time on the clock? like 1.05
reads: 12.51
